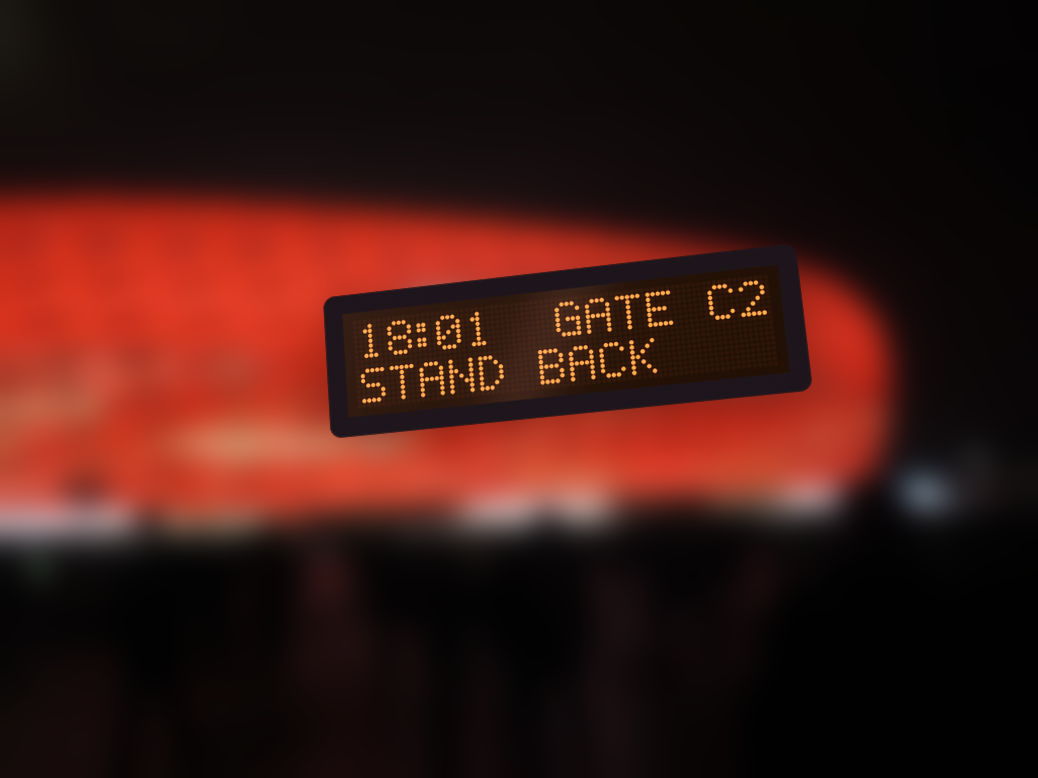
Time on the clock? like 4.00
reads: 18.01
